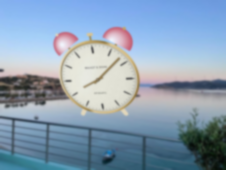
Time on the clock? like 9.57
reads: 8.08
